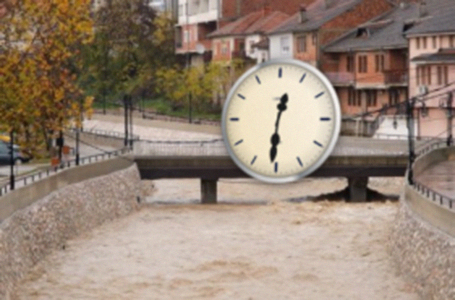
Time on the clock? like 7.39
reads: 12.31
